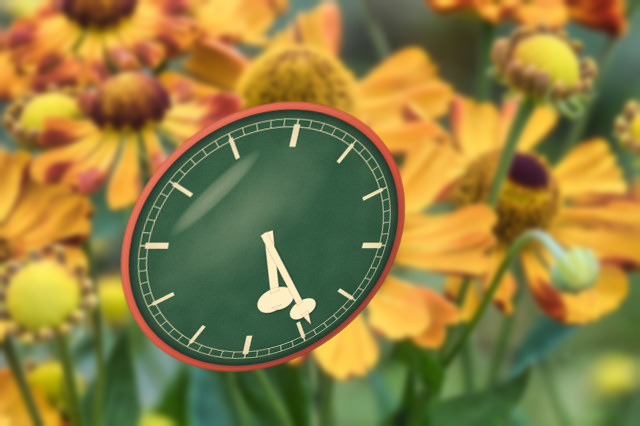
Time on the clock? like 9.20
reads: 5.24
